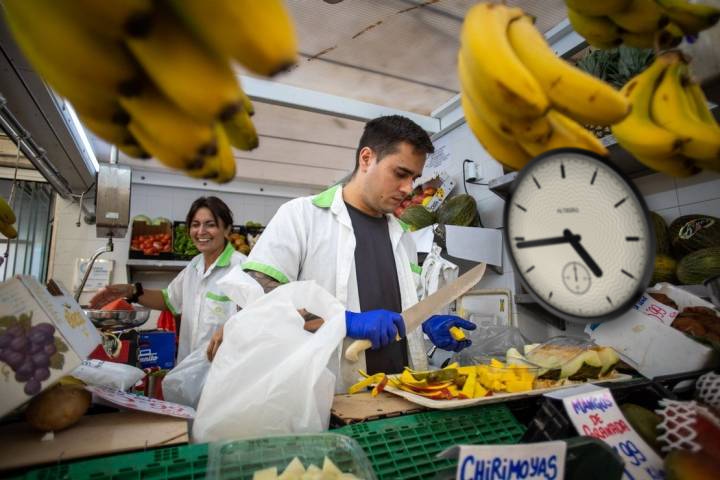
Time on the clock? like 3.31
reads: 4.44
